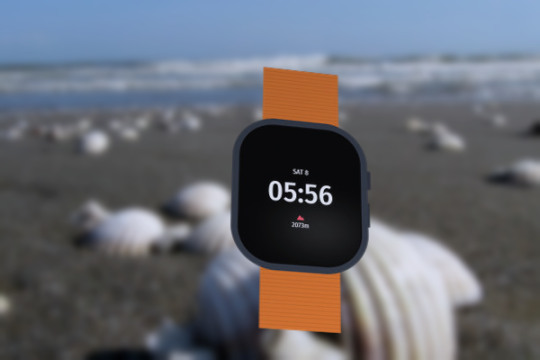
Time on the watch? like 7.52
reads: 5.56
